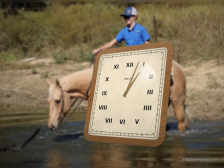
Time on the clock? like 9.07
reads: 1.03
